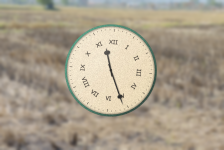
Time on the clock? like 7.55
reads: 11.26
